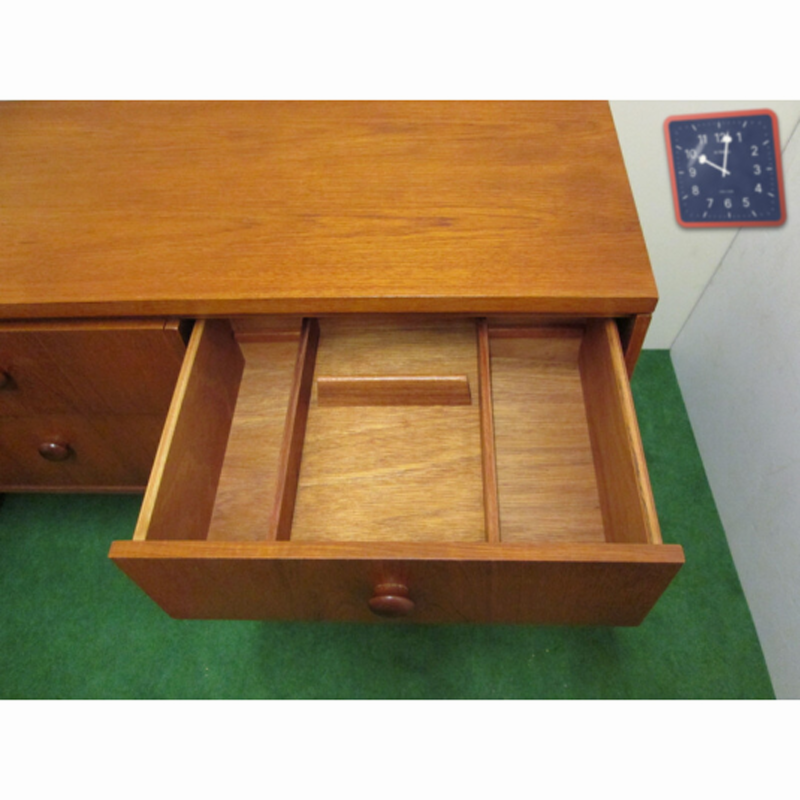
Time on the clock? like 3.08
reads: 10.02
